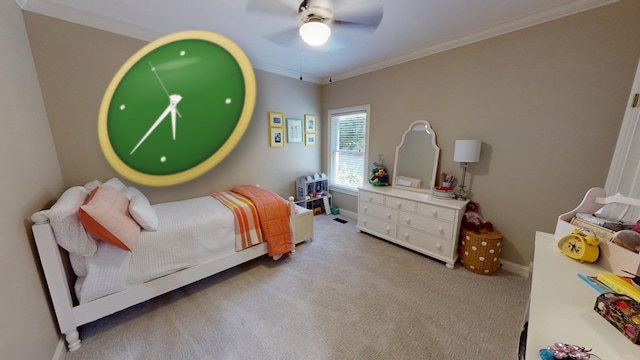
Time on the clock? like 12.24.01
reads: 5.35.54
